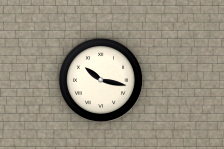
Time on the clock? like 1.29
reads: 10.17
